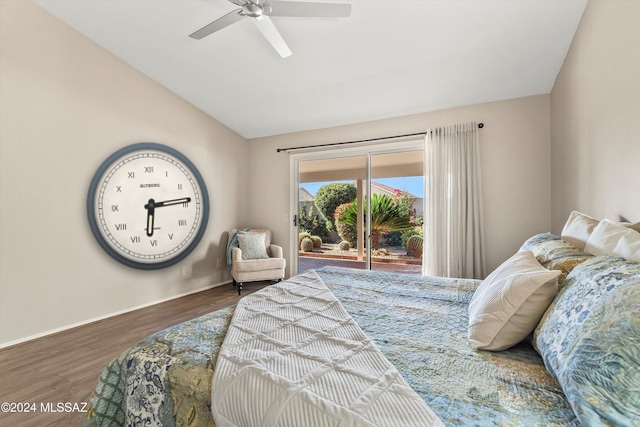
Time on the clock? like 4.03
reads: 6.14
